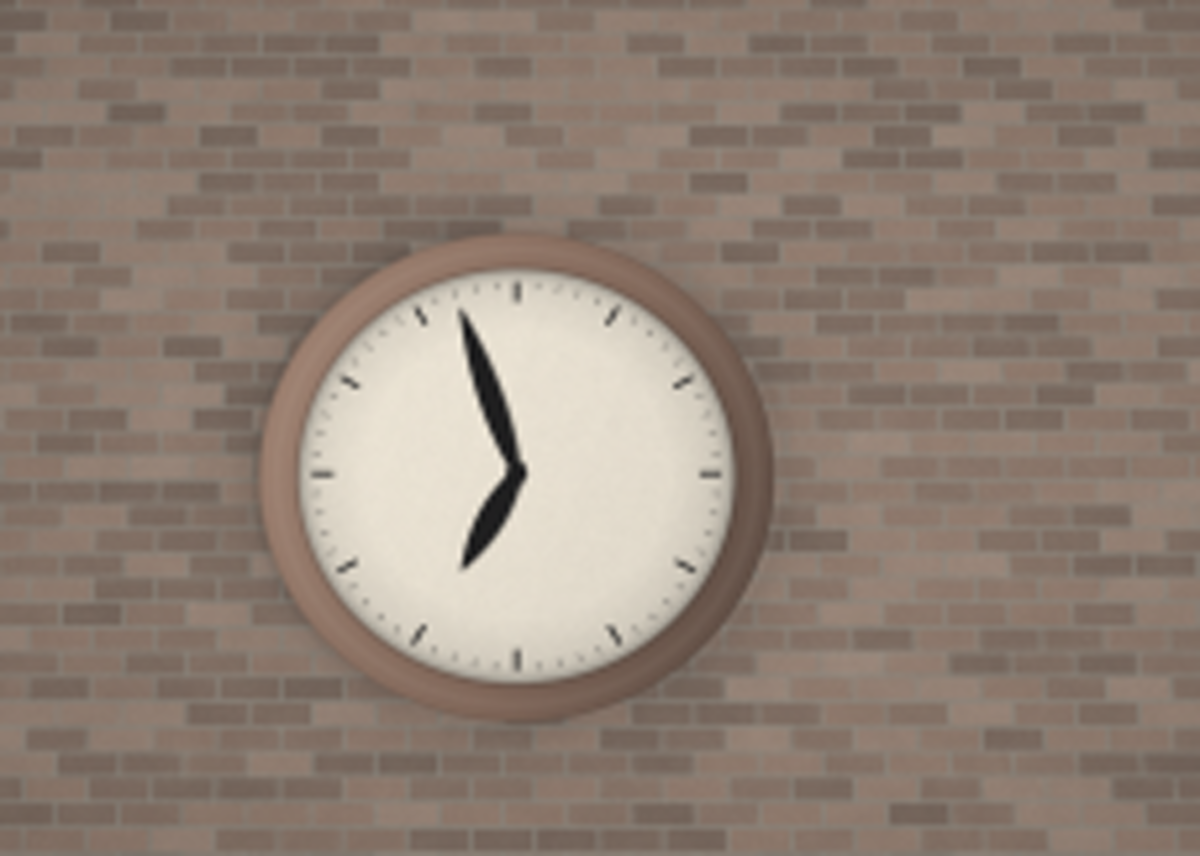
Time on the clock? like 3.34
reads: 6.57
